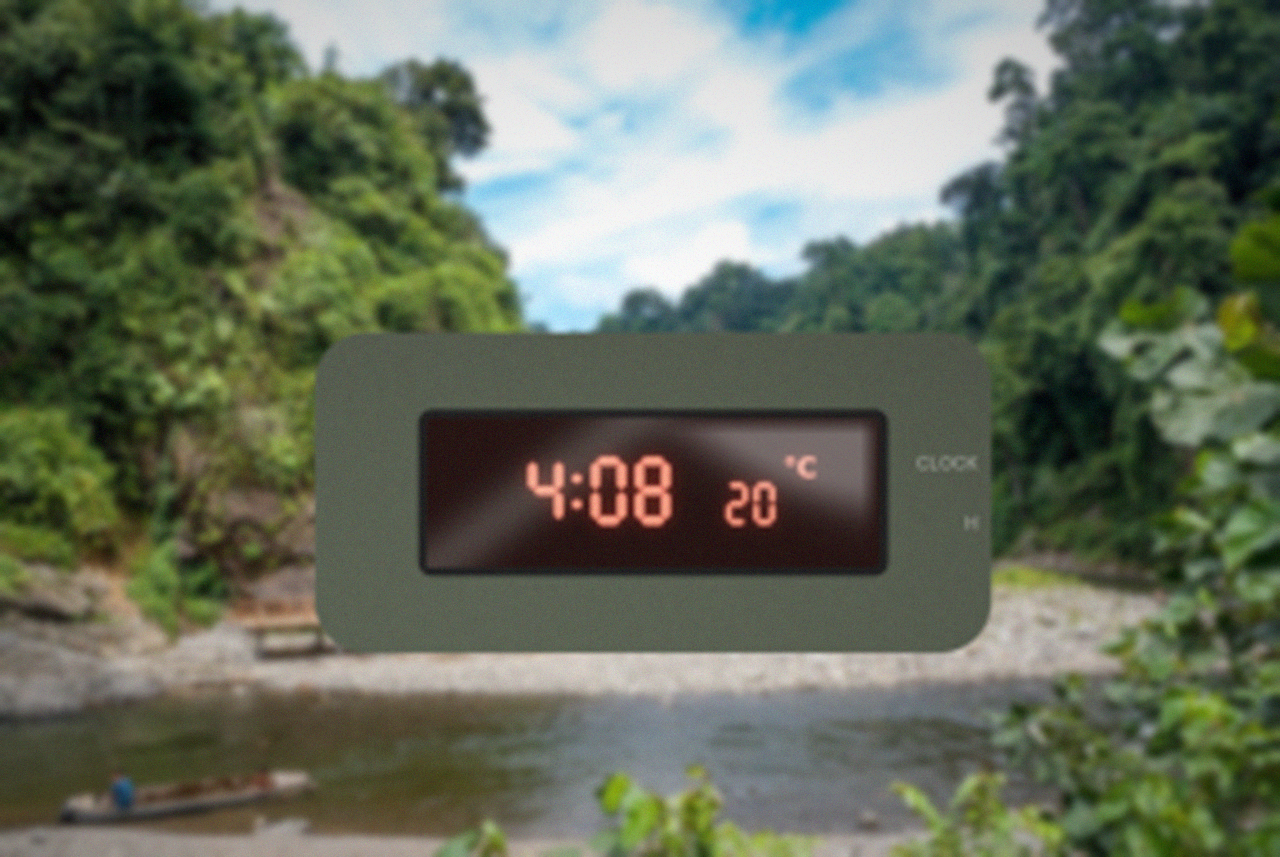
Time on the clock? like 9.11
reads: 4.08
